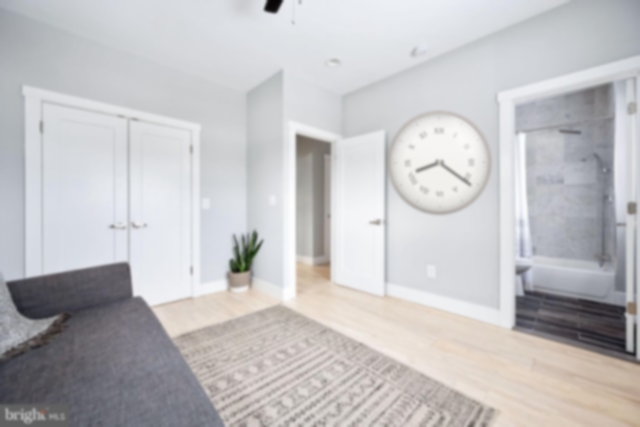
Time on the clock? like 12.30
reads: 8.21
